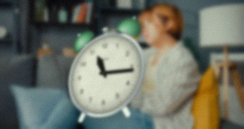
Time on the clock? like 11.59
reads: 11.16
